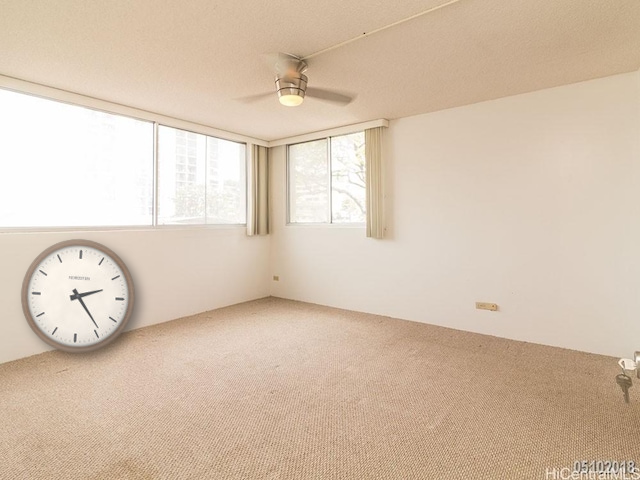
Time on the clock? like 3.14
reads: 2.24
